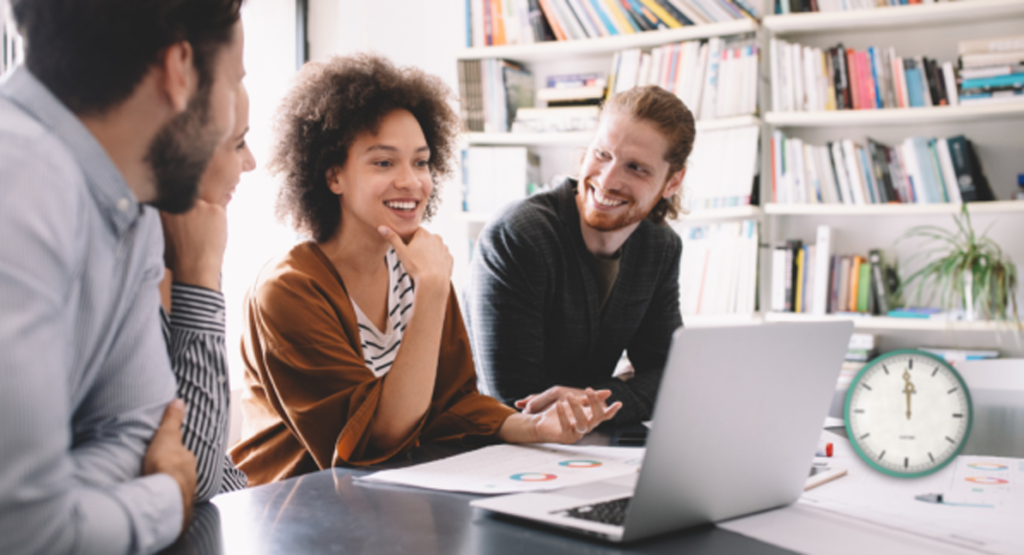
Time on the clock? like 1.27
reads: 11.59
